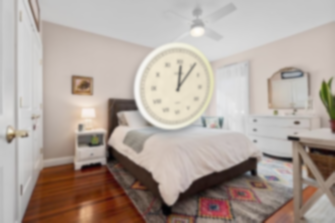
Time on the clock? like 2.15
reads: 12.06
